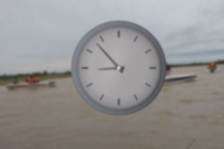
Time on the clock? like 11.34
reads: 8.53
